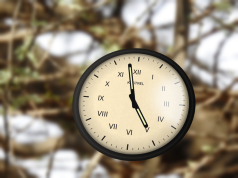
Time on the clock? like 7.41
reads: 4.58
